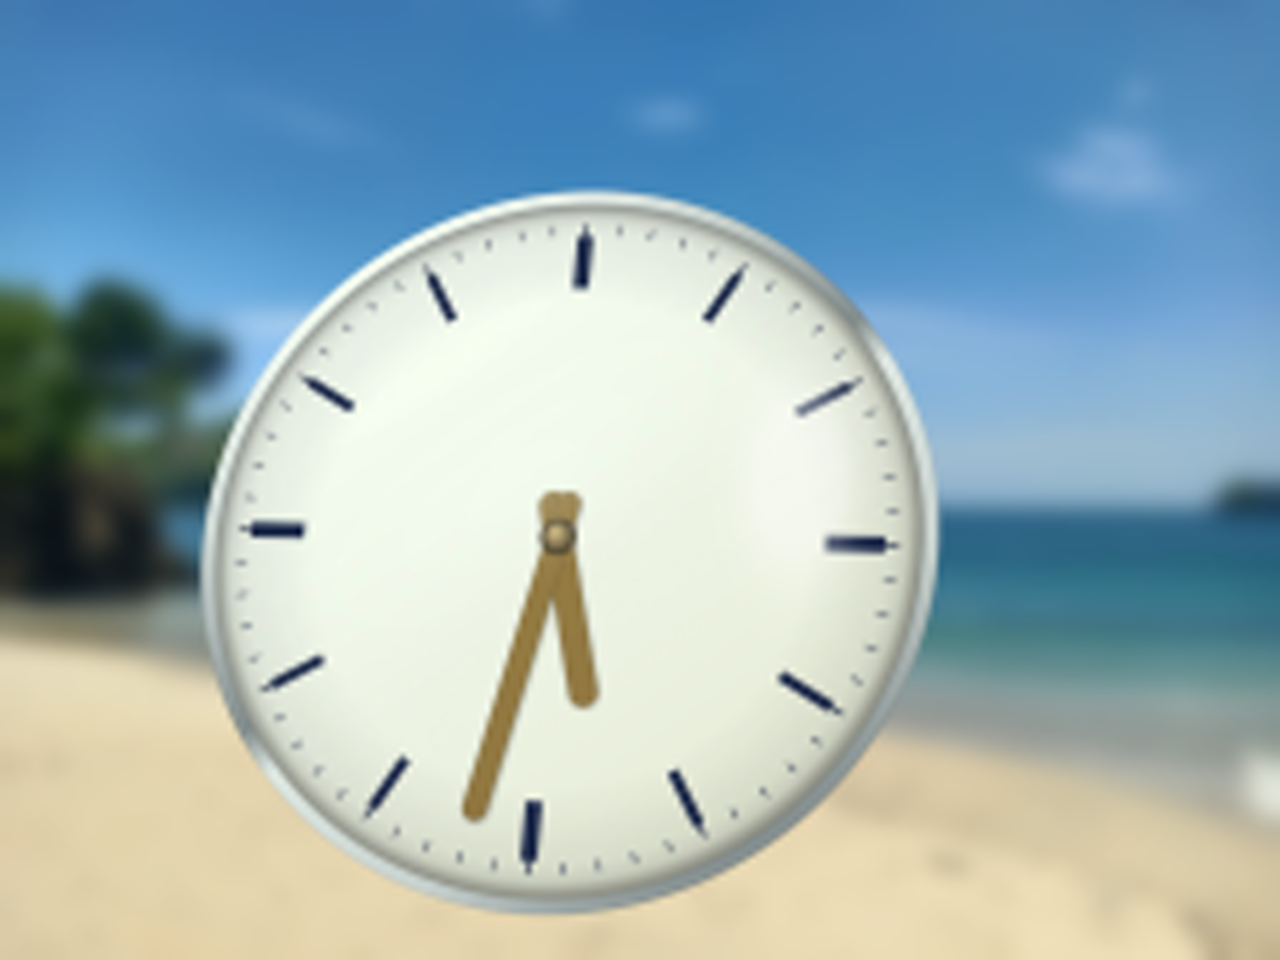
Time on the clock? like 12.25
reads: 5.32
